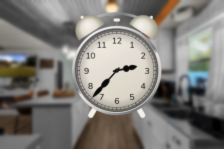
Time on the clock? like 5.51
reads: 2.37
